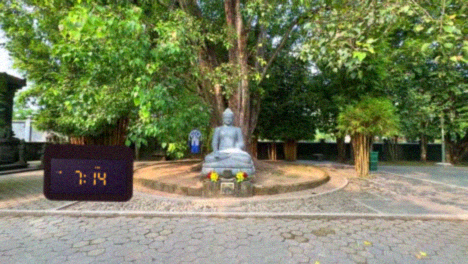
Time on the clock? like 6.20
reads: 7.14
